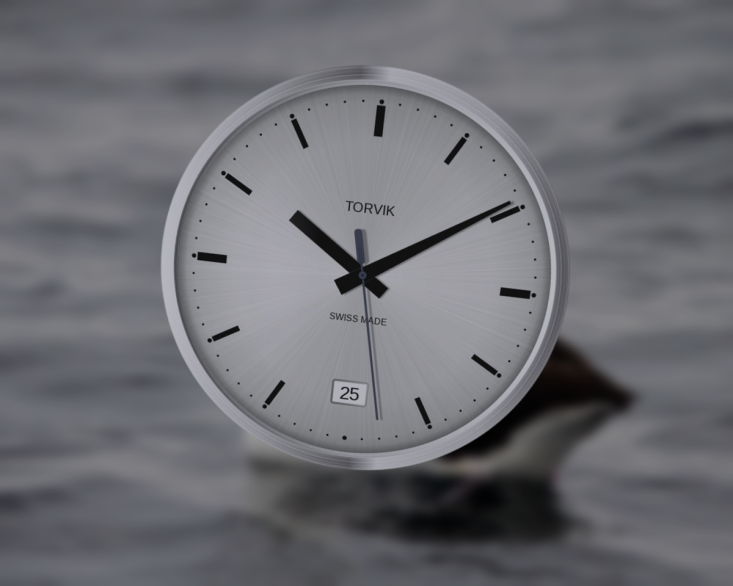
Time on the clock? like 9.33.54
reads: 10.09.28
